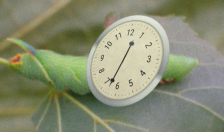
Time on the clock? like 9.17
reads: 12.33
